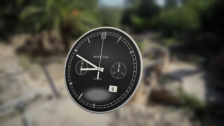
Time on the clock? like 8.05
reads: 8.49
